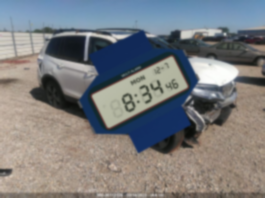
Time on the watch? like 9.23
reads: 8.34
